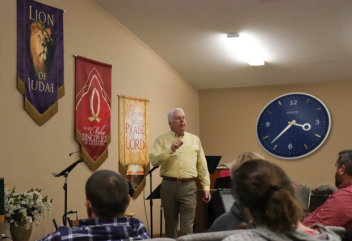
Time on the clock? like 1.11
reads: 3.37
